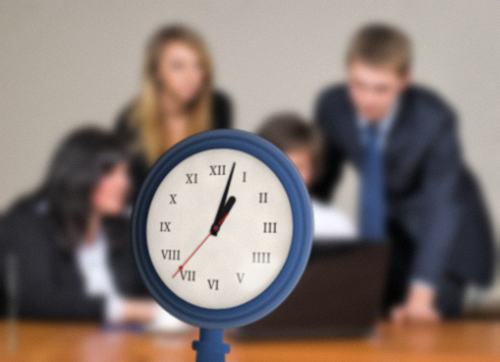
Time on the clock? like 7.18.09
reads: 1.02.37
